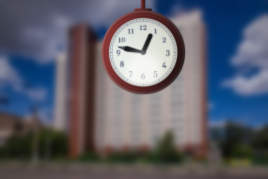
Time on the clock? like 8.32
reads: 12.47
